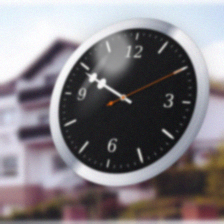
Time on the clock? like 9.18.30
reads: 9.49.10
